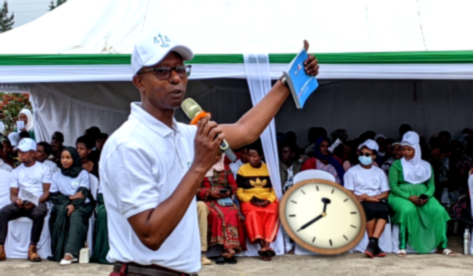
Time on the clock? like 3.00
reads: 12.40
